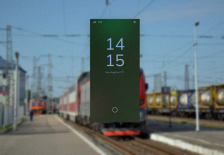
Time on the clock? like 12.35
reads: 14.15
